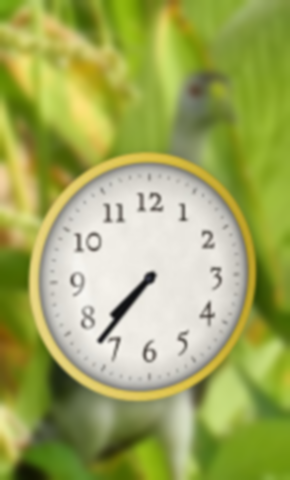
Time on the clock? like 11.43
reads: 7.37
